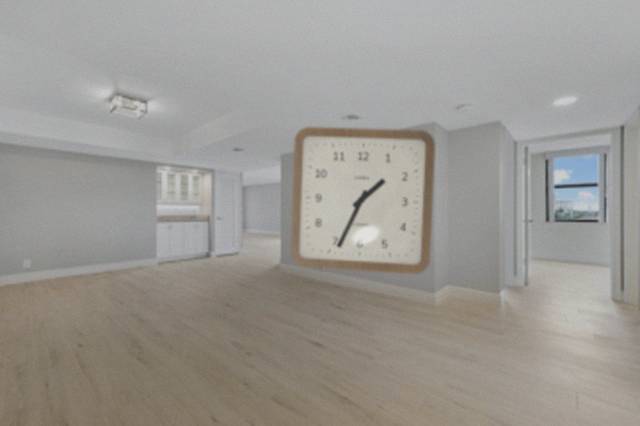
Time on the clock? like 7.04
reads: 1.34
